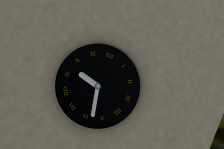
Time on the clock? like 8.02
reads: 9.28
